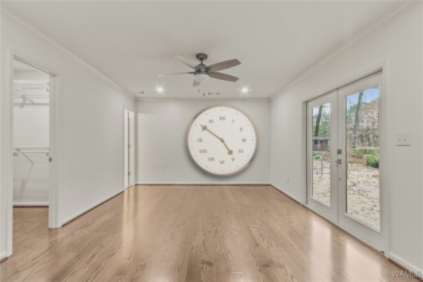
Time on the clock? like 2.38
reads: 4.51
